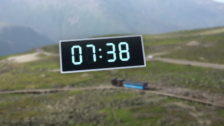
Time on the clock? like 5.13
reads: 7.38
